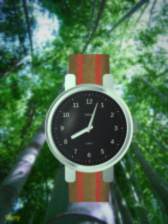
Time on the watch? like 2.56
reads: 8.03
